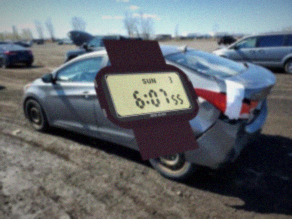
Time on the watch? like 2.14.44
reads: 6.07.55
